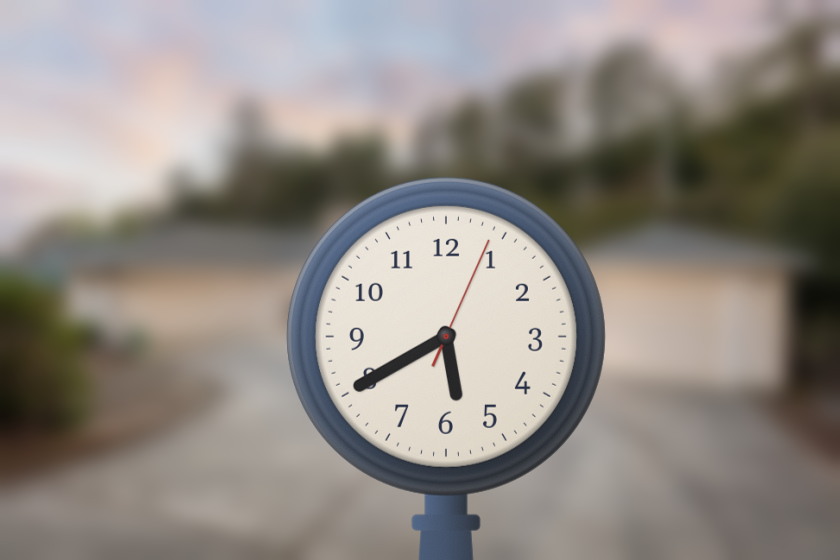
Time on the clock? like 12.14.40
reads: 5.40.04
